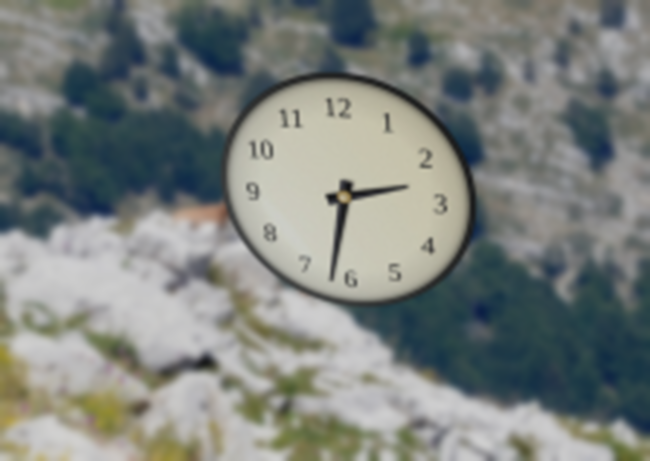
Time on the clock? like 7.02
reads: 2.32
